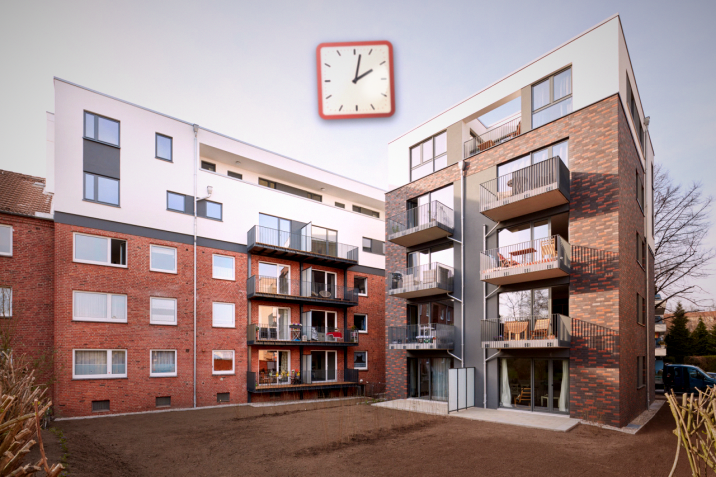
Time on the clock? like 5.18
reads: 2.02
